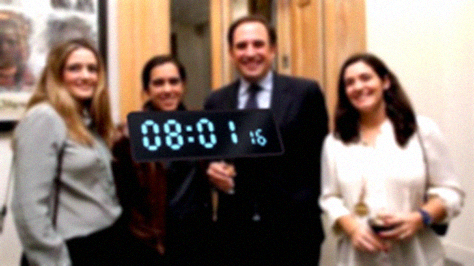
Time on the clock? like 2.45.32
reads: 8.01.16
